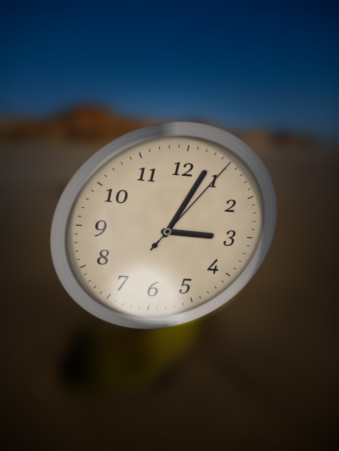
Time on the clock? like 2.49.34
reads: 3.03.05
